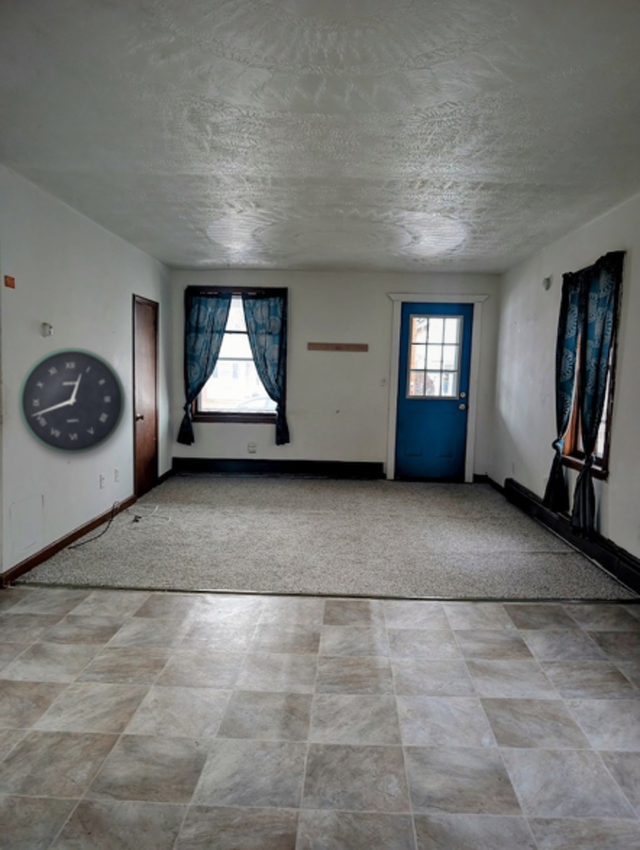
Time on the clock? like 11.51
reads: 12.42
